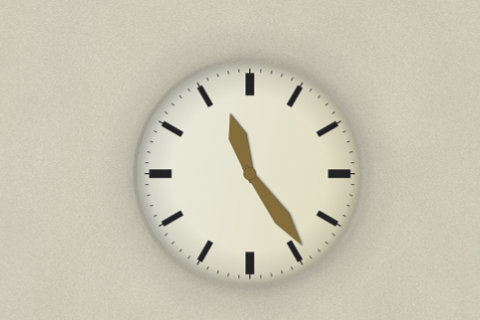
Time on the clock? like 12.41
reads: 11.24
